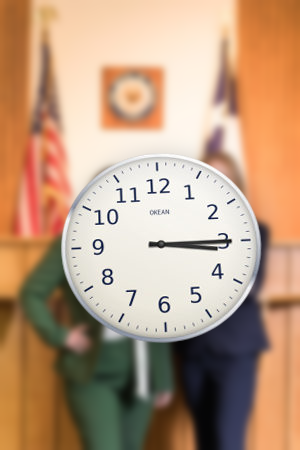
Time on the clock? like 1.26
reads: 3.15
